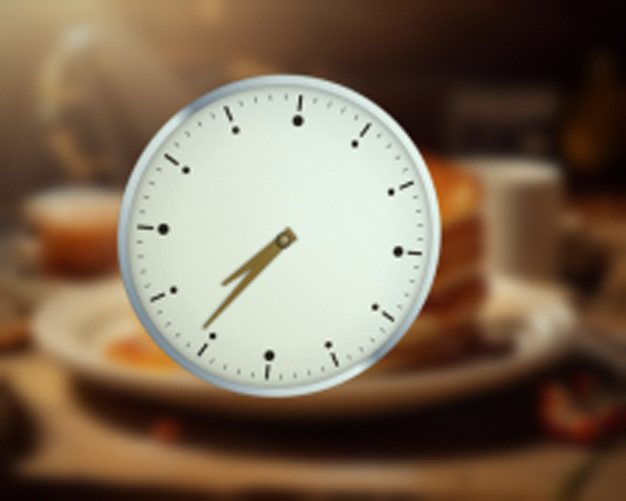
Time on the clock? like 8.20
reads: 7.36
